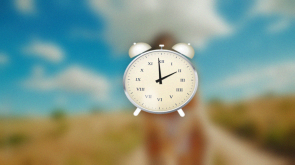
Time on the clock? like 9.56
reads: 1.59
